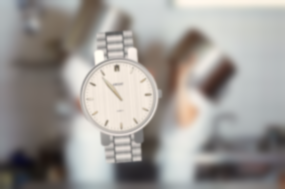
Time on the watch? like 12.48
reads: 10.54
